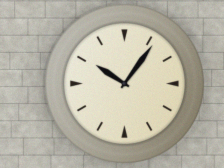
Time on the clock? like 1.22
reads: 10.06
